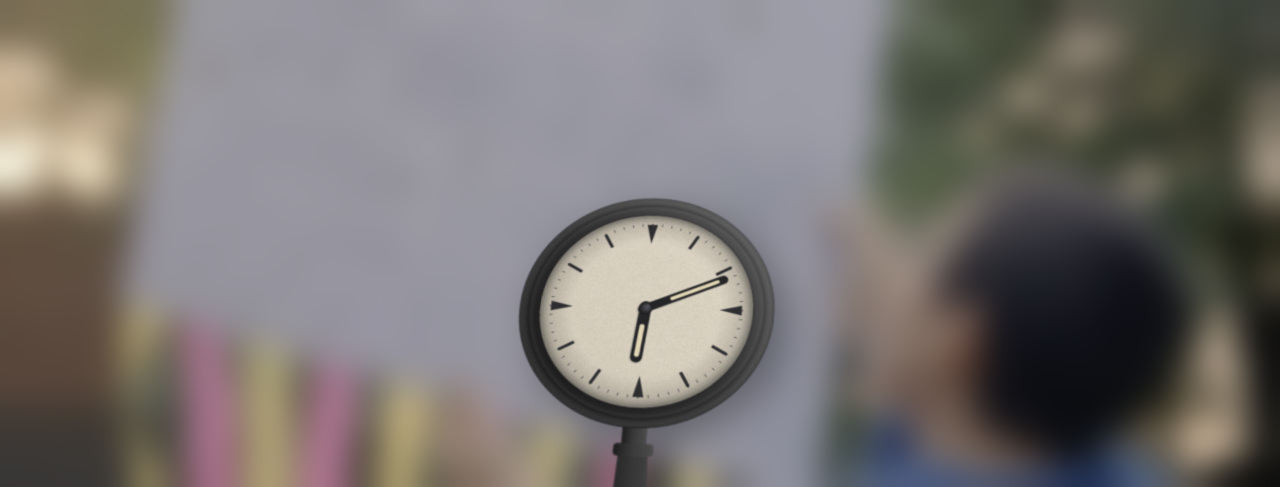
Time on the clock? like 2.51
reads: 6.11
